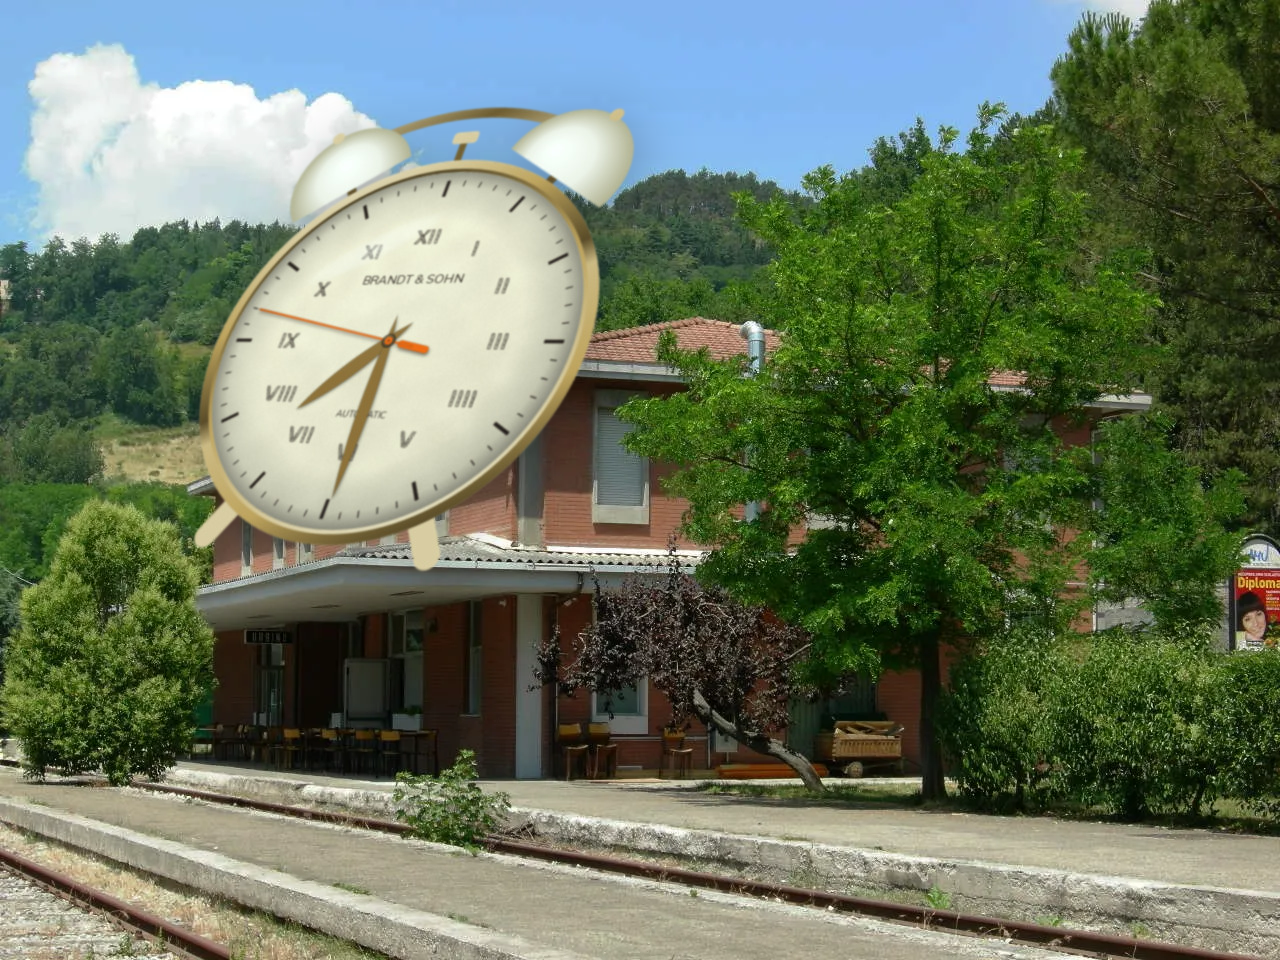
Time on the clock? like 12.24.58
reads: 7.29.47
